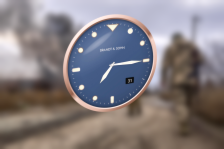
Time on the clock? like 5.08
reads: 7.15
